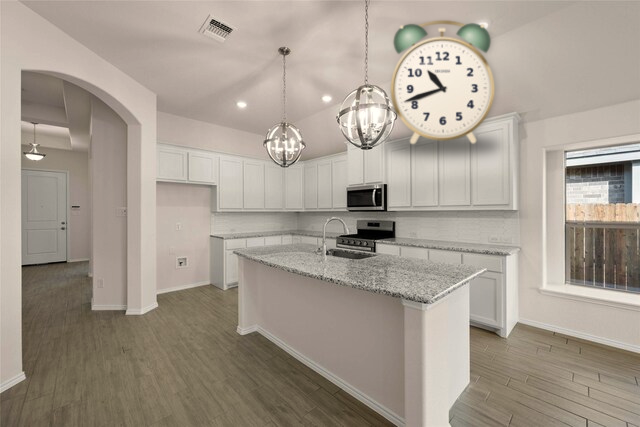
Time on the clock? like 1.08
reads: 10.42
